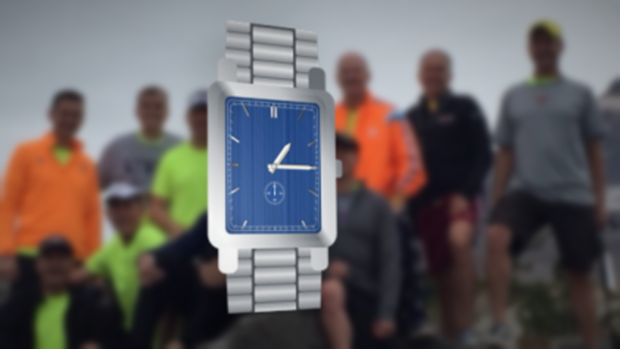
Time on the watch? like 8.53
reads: 1.15
